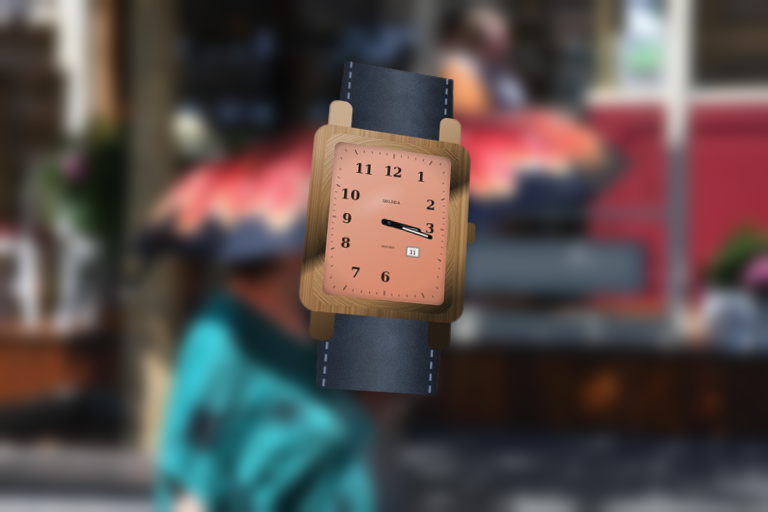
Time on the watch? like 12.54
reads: 3.17
